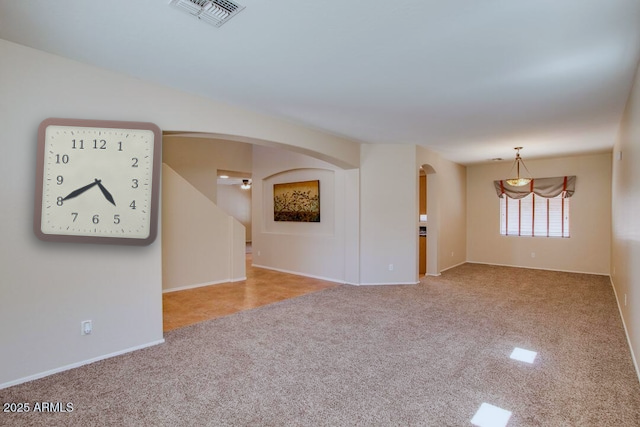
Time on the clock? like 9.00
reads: 4.40
